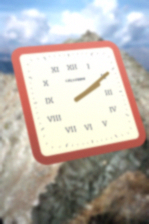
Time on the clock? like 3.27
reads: 2.10
